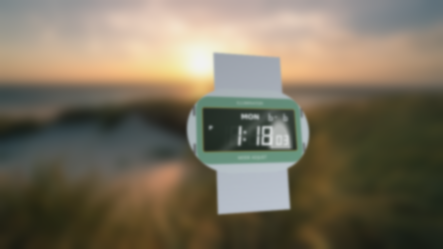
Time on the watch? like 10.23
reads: 1.18
